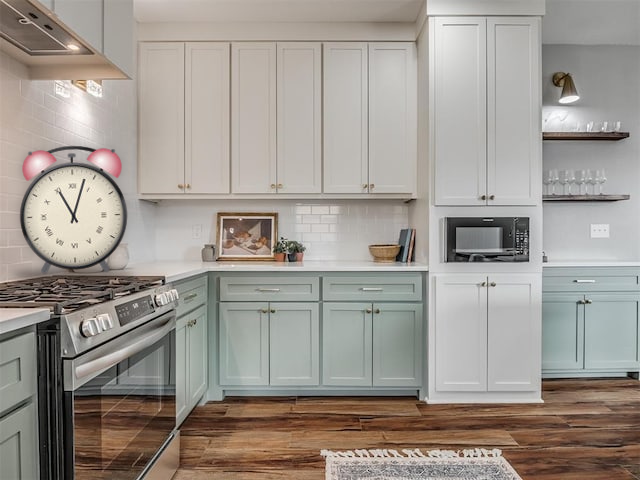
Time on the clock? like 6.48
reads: 11.03
